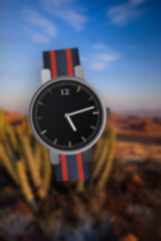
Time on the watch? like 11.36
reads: 5.13
